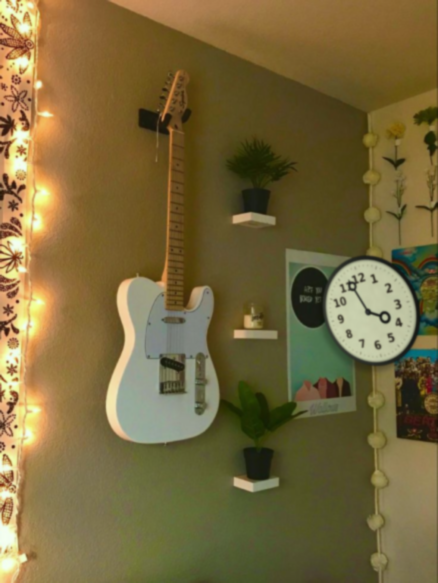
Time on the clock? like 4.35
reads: 3.57
